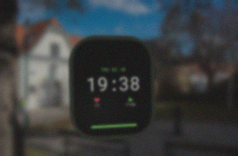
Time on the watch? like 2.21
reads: 19.38
